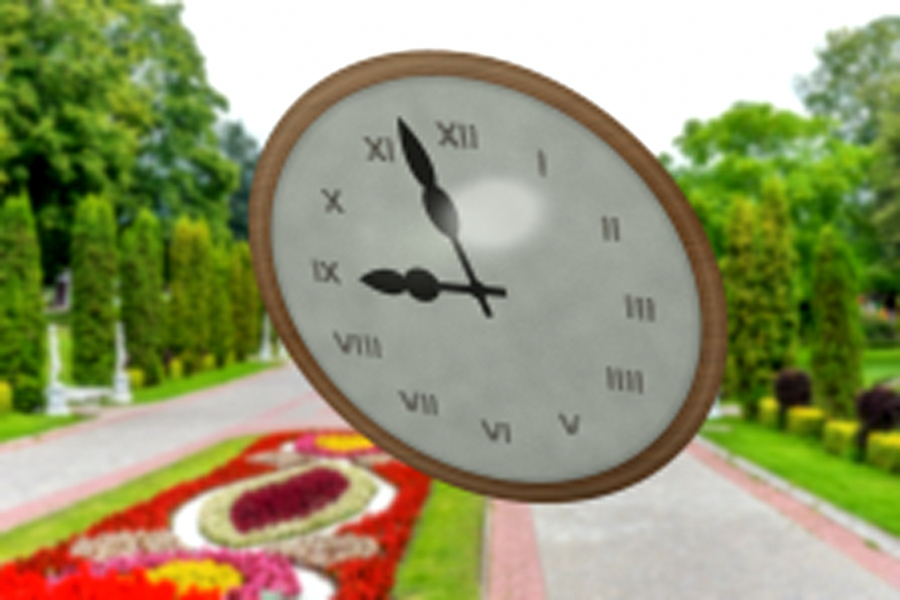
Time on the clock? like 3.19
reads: 8.57
